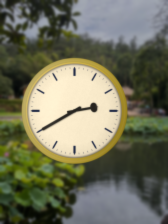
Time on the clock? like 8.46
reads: 2.40
